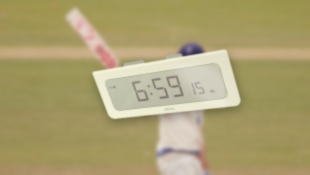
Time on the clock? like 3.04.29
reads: 6.59.15
